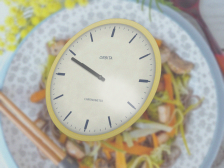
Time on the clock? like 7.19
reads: 9.49
